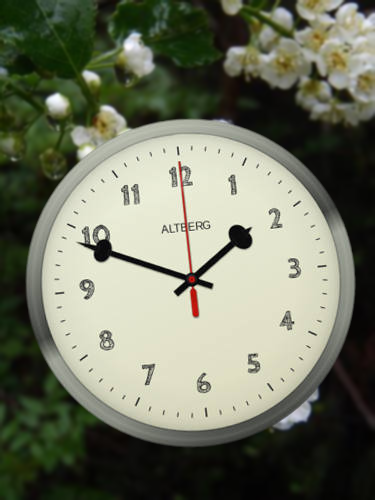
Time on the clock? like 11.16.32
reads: 1.49.00
